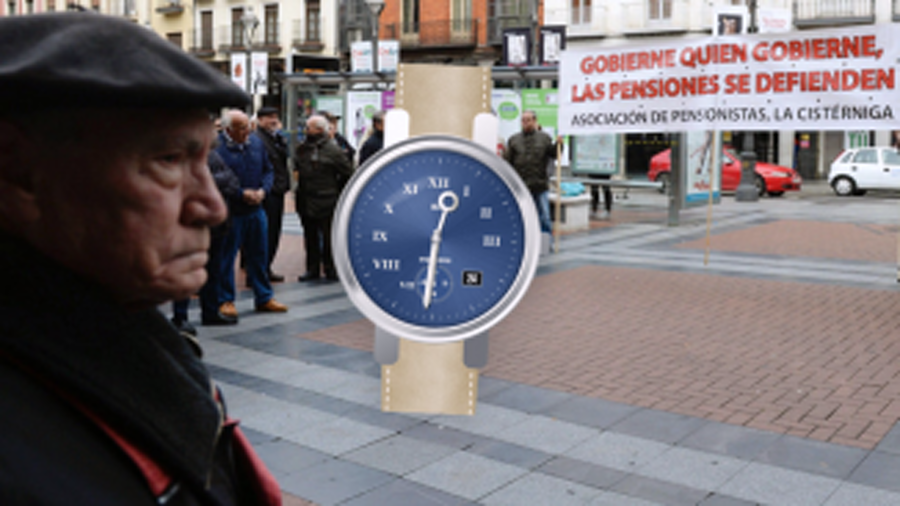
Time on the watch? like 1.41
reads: 12.31
